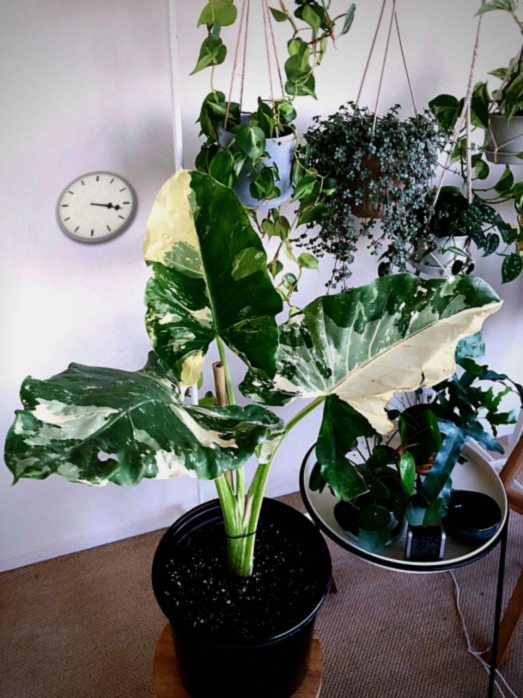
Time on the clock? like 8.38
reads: 3.17
